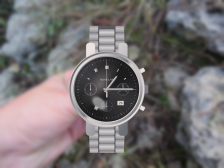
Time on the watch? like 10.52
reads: 1.15
